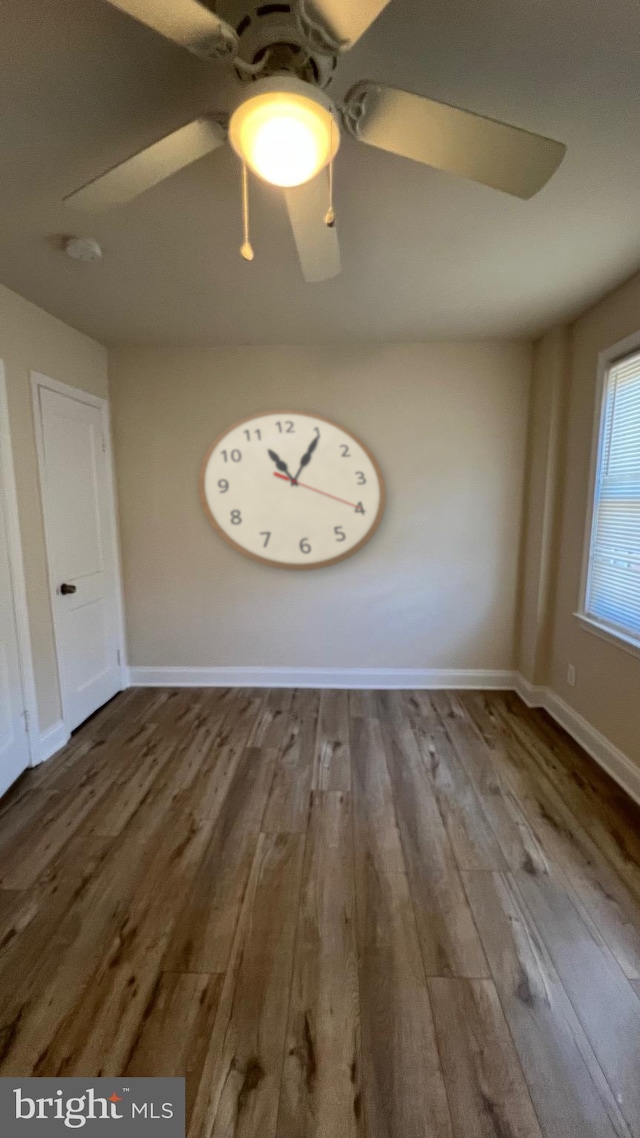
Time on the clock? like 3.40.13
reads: 11.05.20
